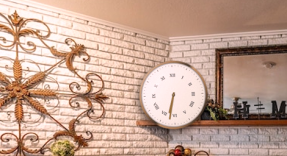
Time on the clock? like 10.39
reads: 6.32
